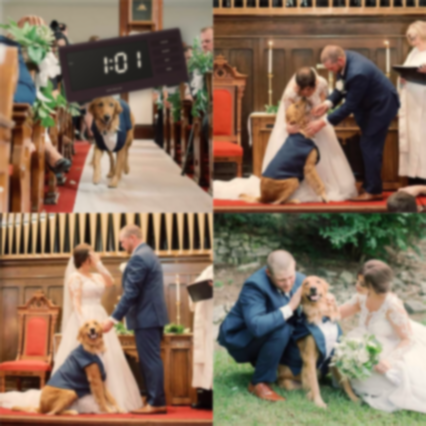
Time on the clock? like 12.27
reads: 1.01
